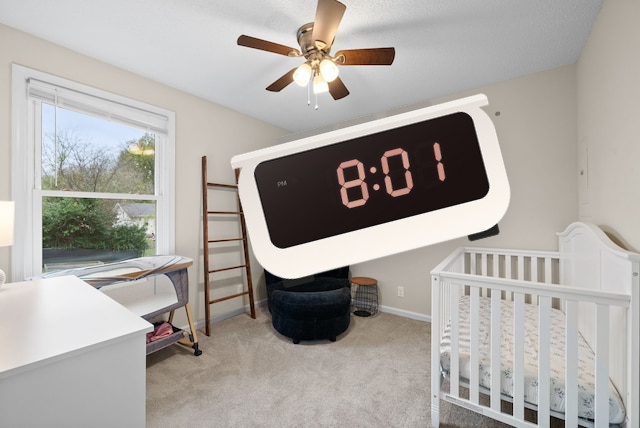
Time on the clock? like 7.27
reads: 8.01
